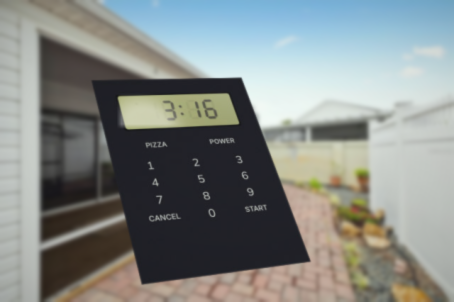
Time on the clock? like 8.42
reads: 3.16
